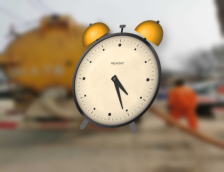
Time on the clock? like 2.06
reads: 4.26
